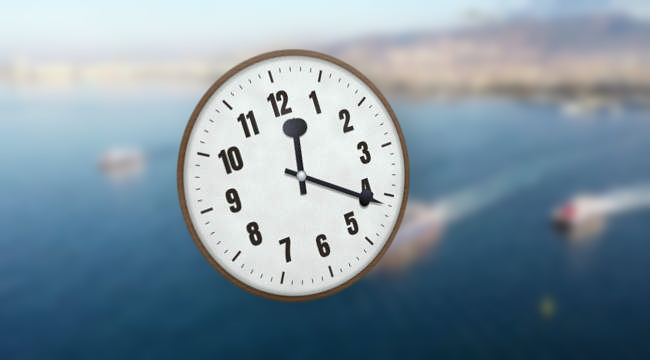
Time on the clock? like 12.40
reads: 12.21
